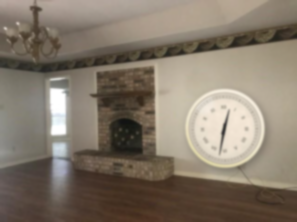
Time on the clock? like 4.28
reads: 12.32
